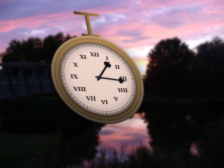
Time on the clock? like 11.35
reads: 1.16
